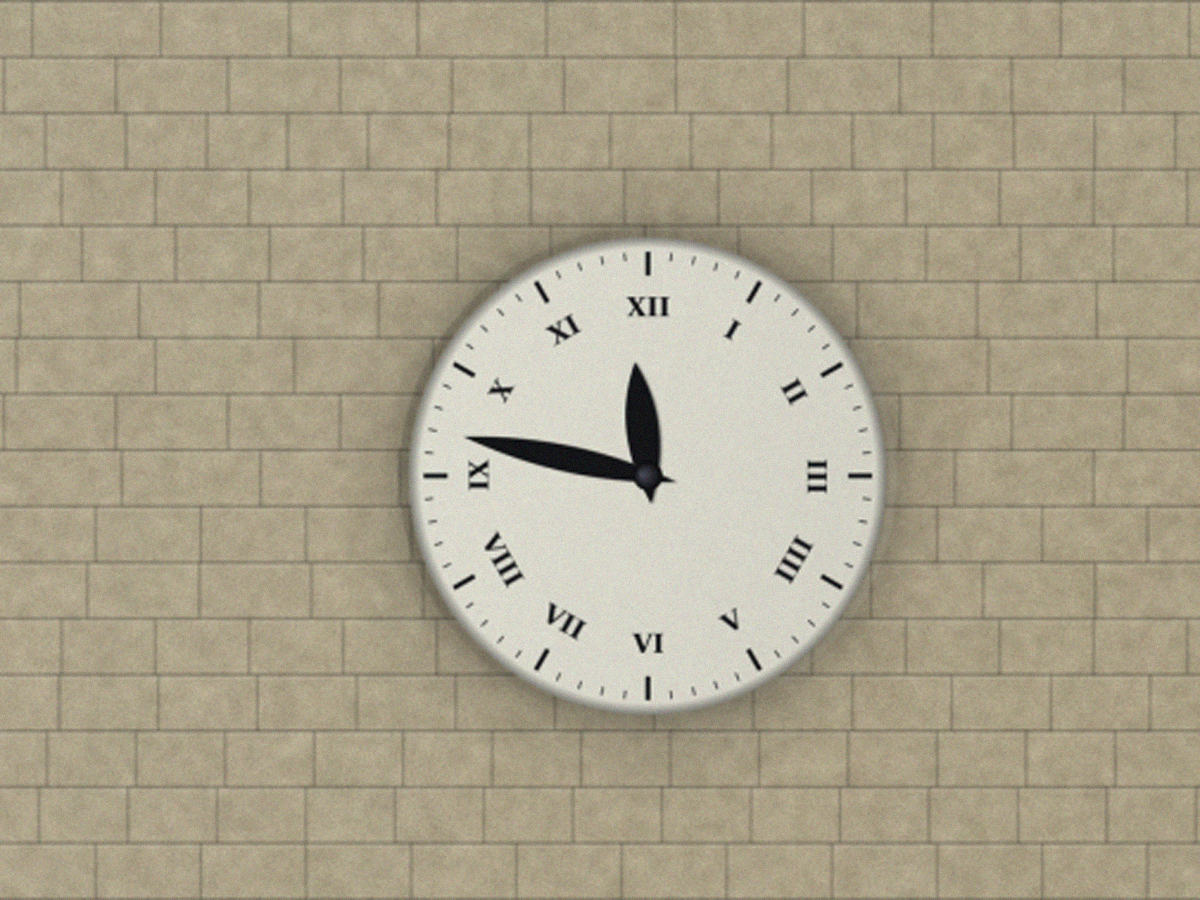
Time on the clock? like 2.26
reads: 11.47
